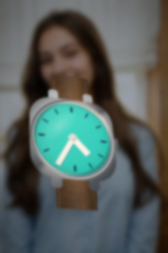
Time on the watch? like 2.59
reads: 4.35
